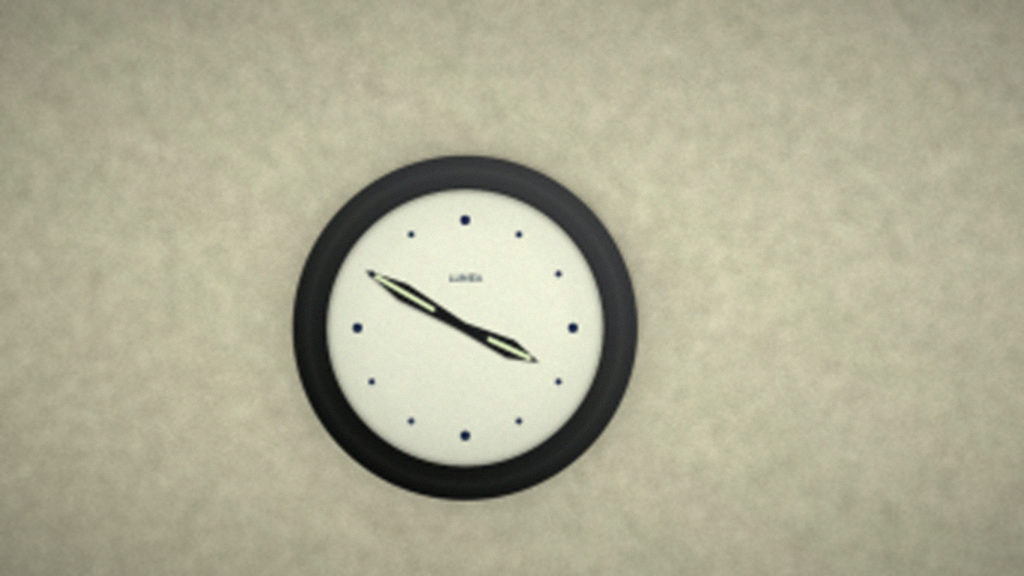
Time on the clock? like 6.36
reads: 3.50
